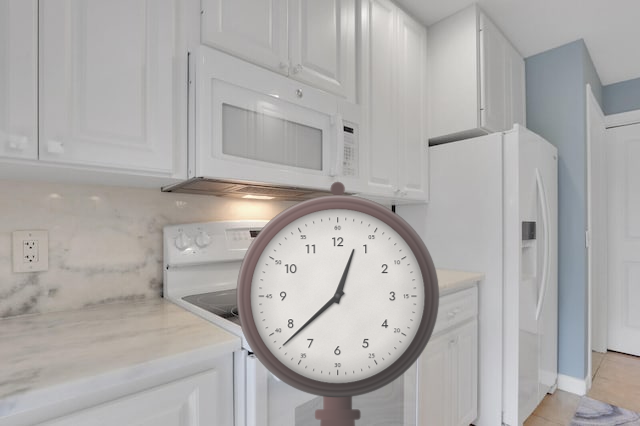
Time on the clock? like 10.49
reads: 12.38
